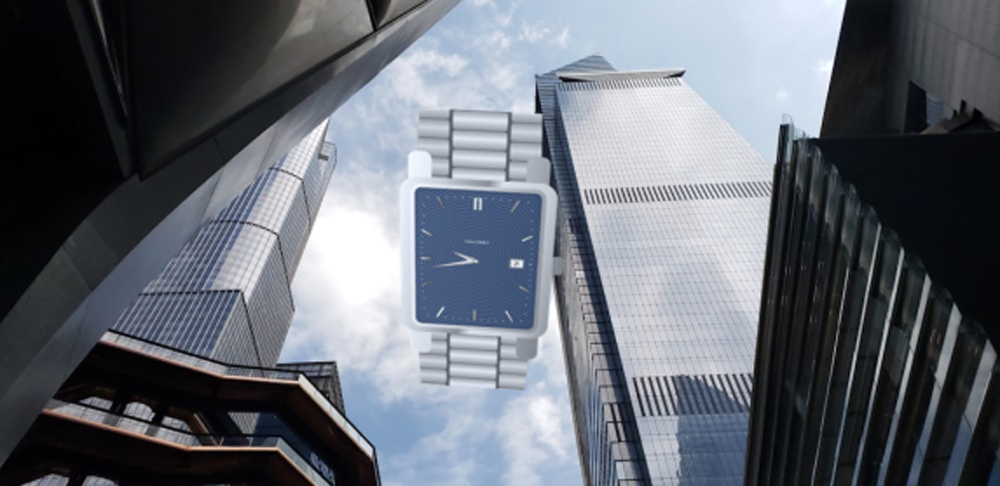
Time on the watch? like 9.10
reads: 9.43
